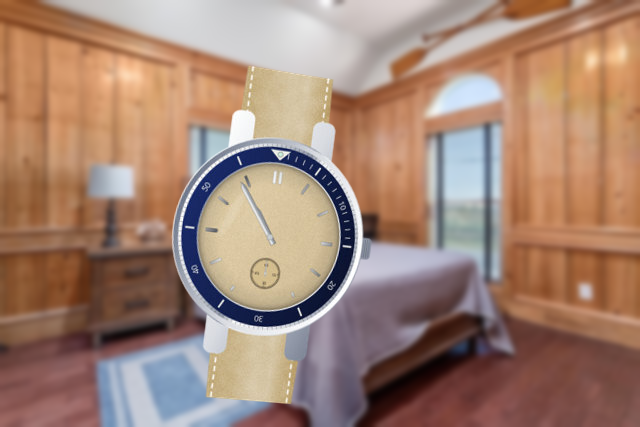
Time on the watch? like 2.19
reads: 10.54
